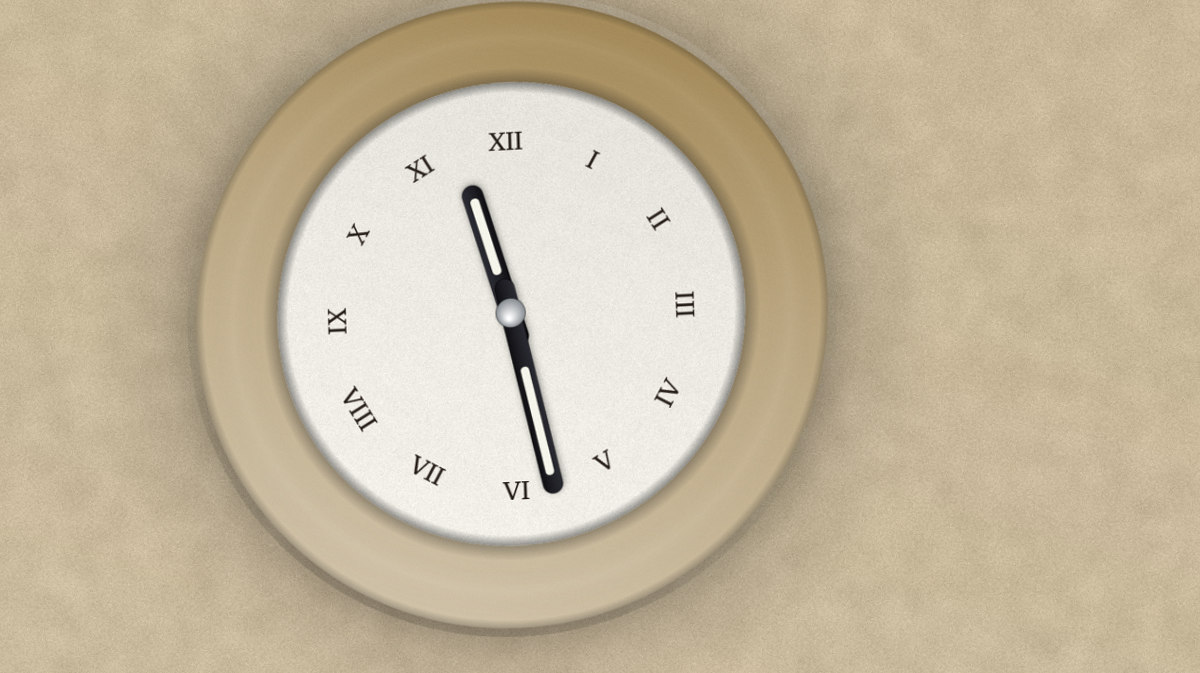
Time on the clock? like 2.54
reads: 11.28
